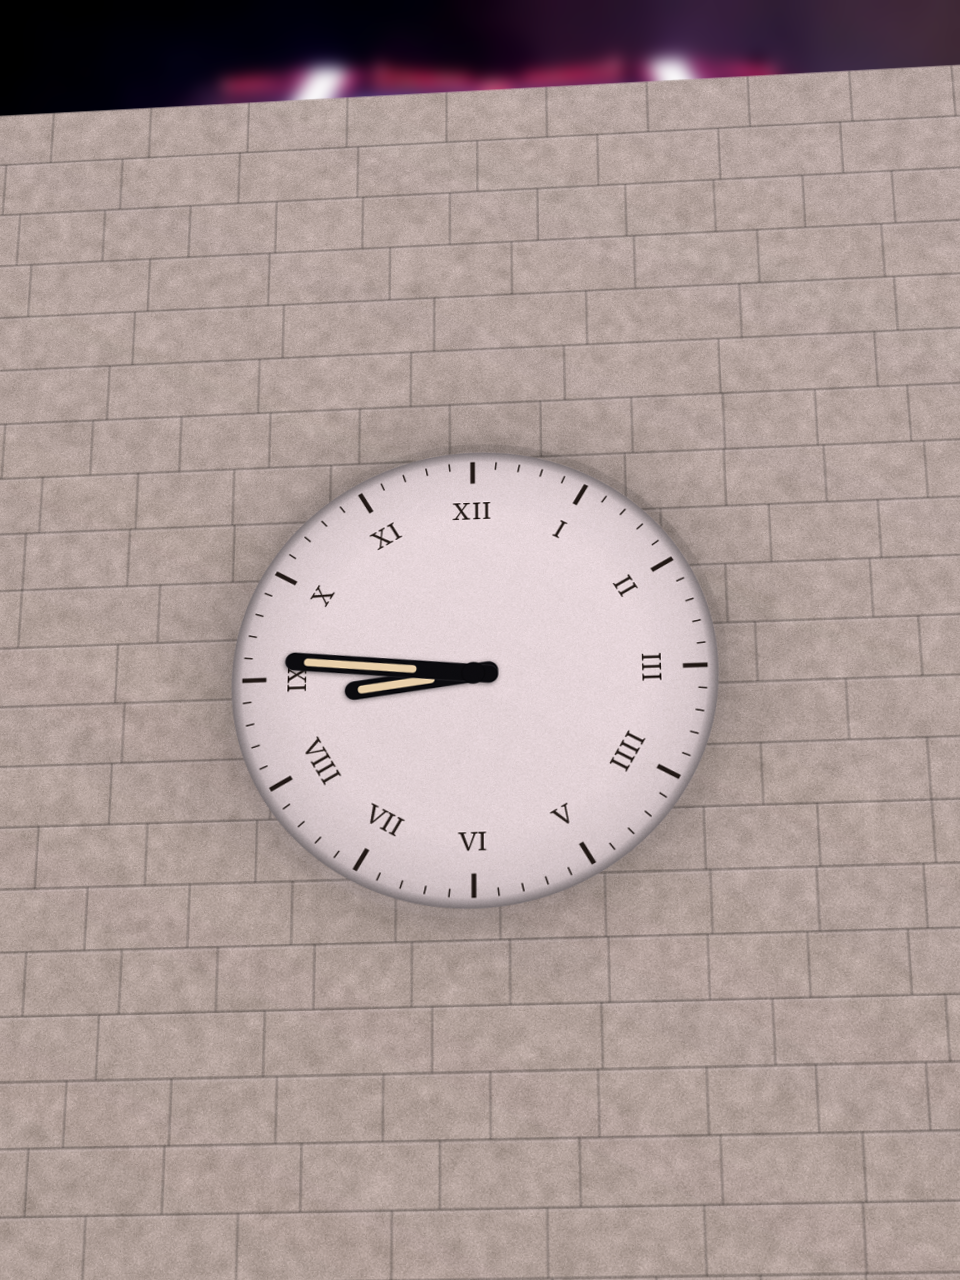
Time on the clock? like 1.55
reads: 8.46
